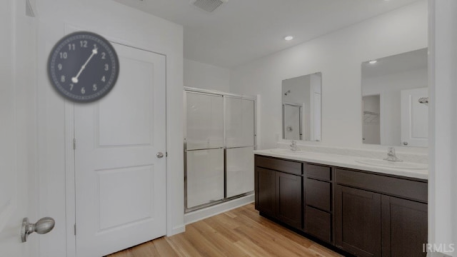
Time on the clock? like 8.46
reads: 7.06
